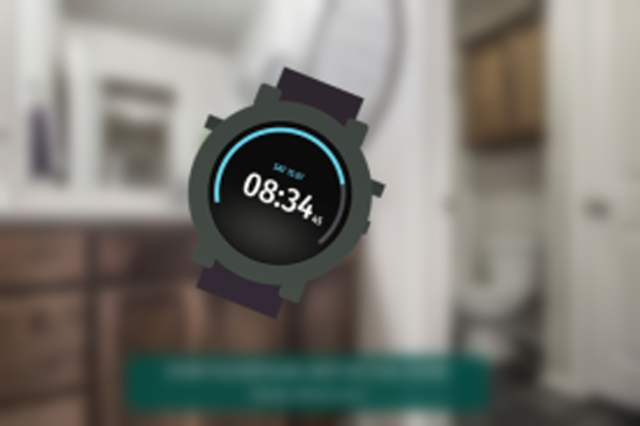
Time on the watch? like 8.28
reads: 8.34
